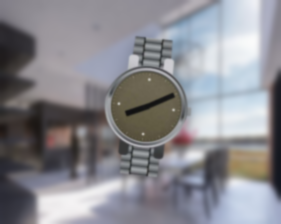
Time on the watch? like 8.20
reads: 8.10
